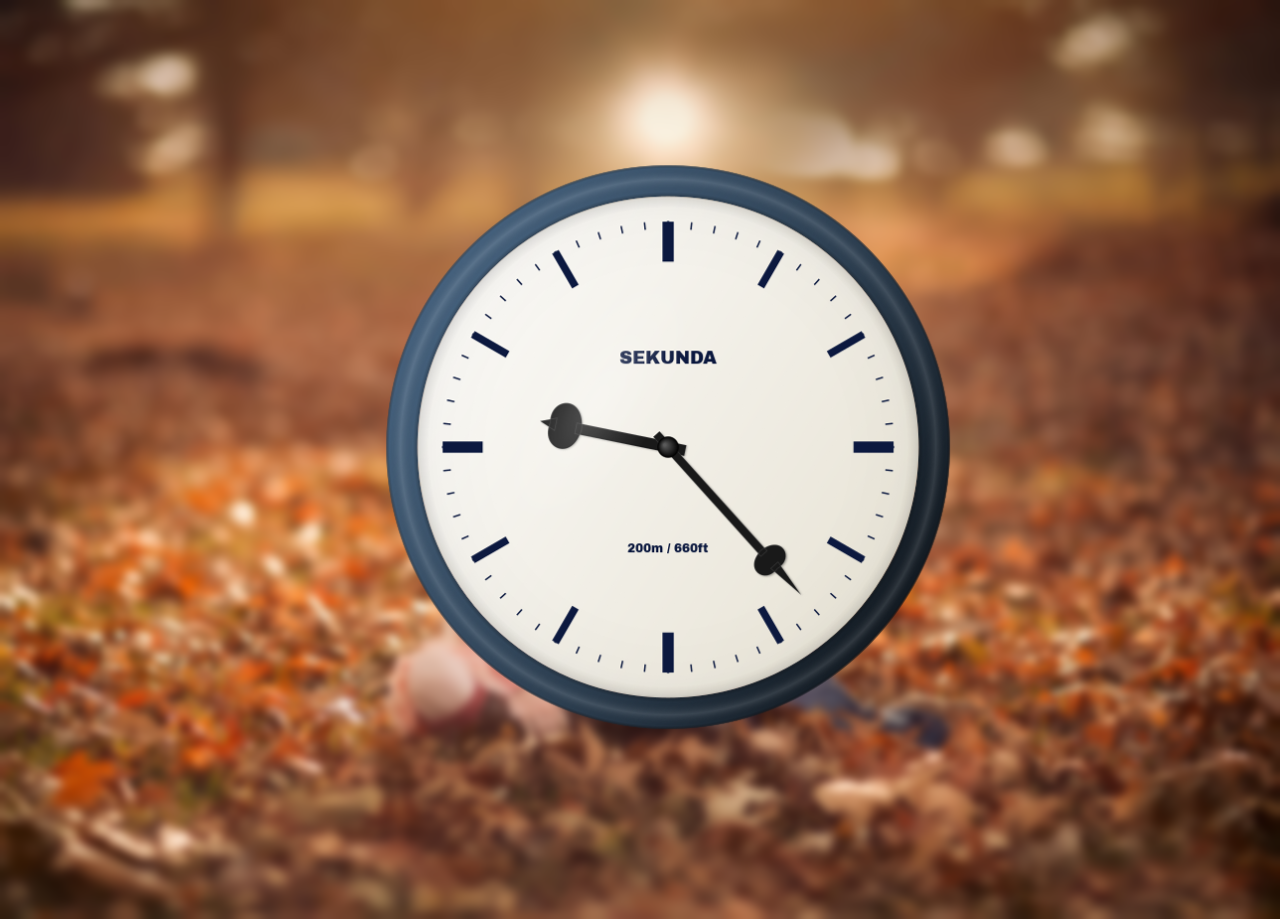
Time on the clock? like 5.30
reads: 9.23
